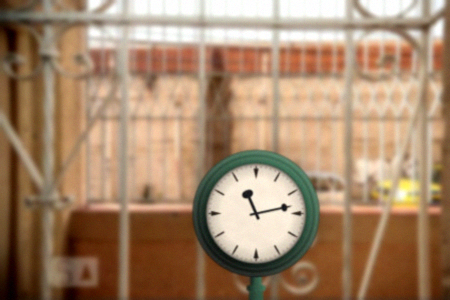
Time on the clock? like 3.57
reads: 11.13
